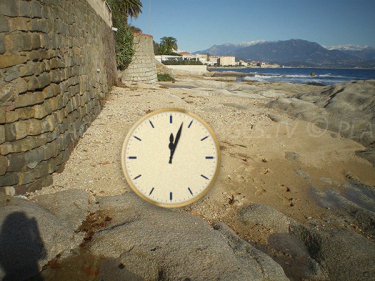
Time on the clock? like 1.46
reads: 12.03
